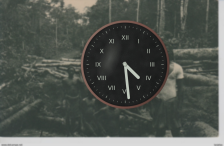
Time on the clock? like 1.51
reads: 4.29
